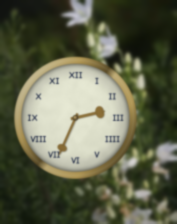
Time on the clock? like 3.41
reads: 2.34
